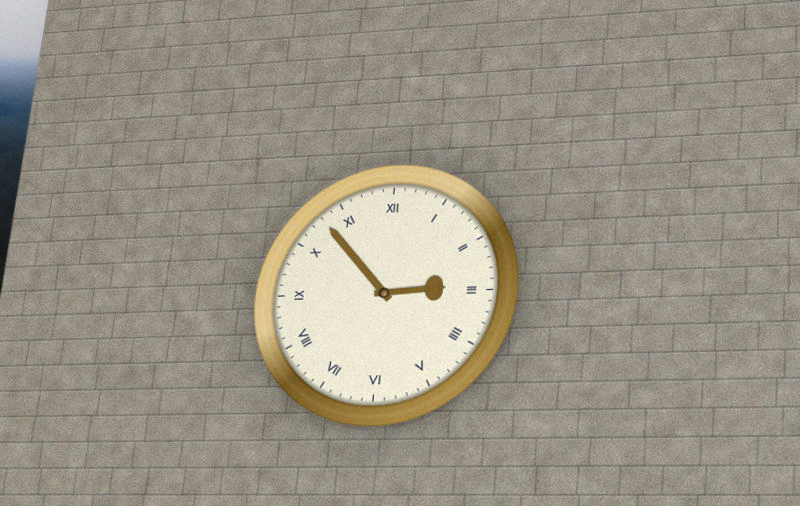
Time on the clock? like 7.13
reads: 2.53
